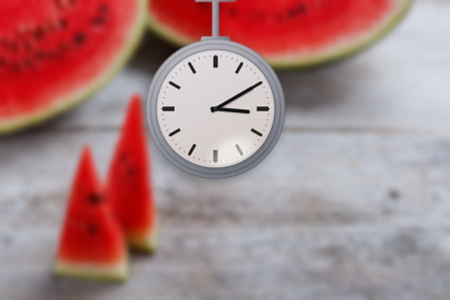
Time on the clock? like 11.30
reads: 3.10
